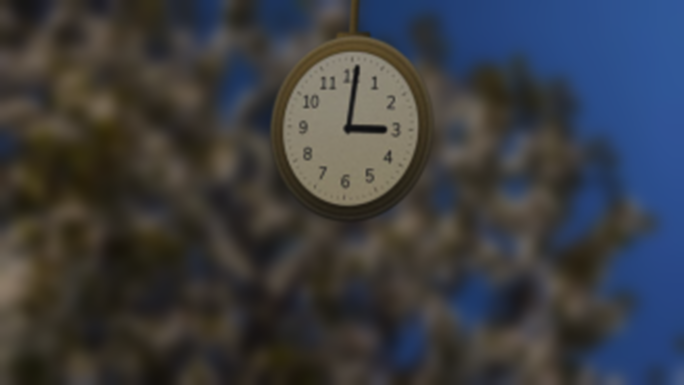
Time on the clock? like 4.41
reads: 3.01
